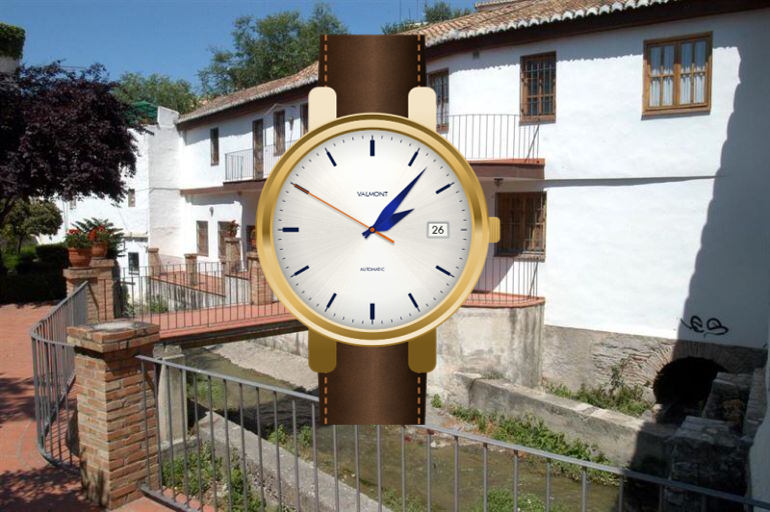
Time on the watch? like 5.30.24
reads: 2.06.50
